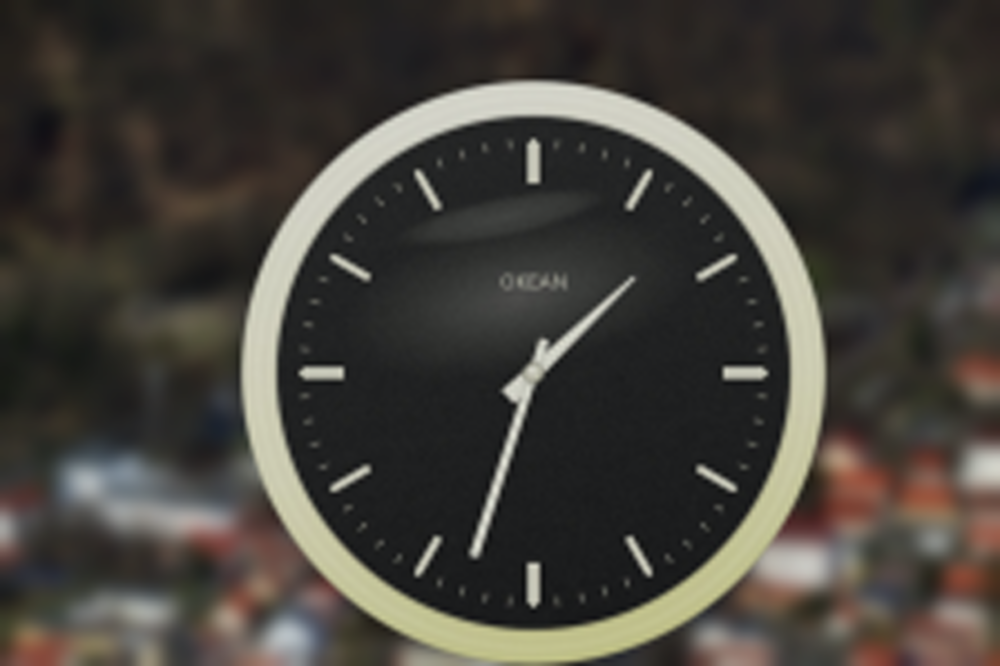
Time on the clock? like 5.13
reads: 1.33
